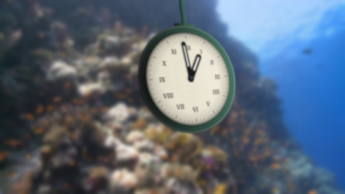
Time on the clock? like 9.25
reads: 12.59
